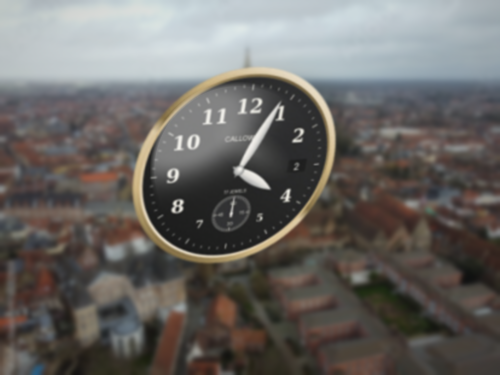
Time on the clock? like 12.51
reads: 4.04
